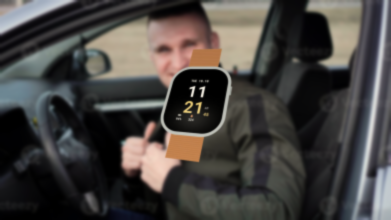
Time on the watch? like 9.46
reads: 11.21
